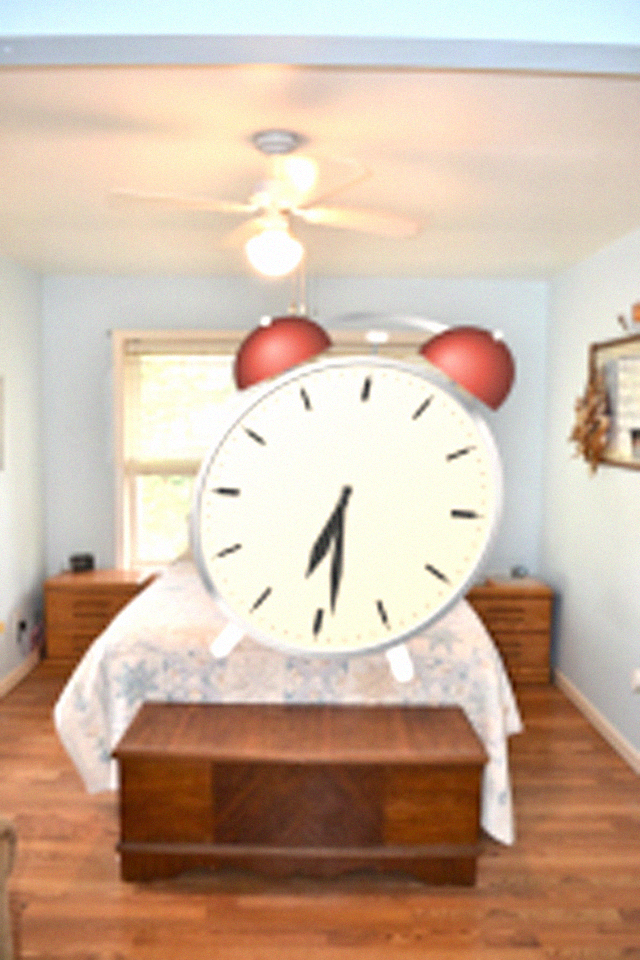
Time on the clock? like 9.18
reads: 6.29
